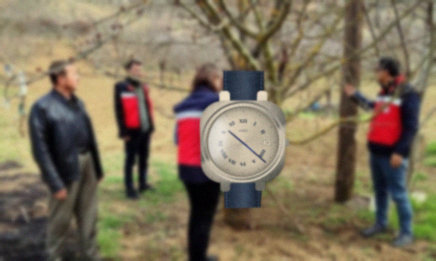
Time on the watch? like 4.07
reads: 10.22
